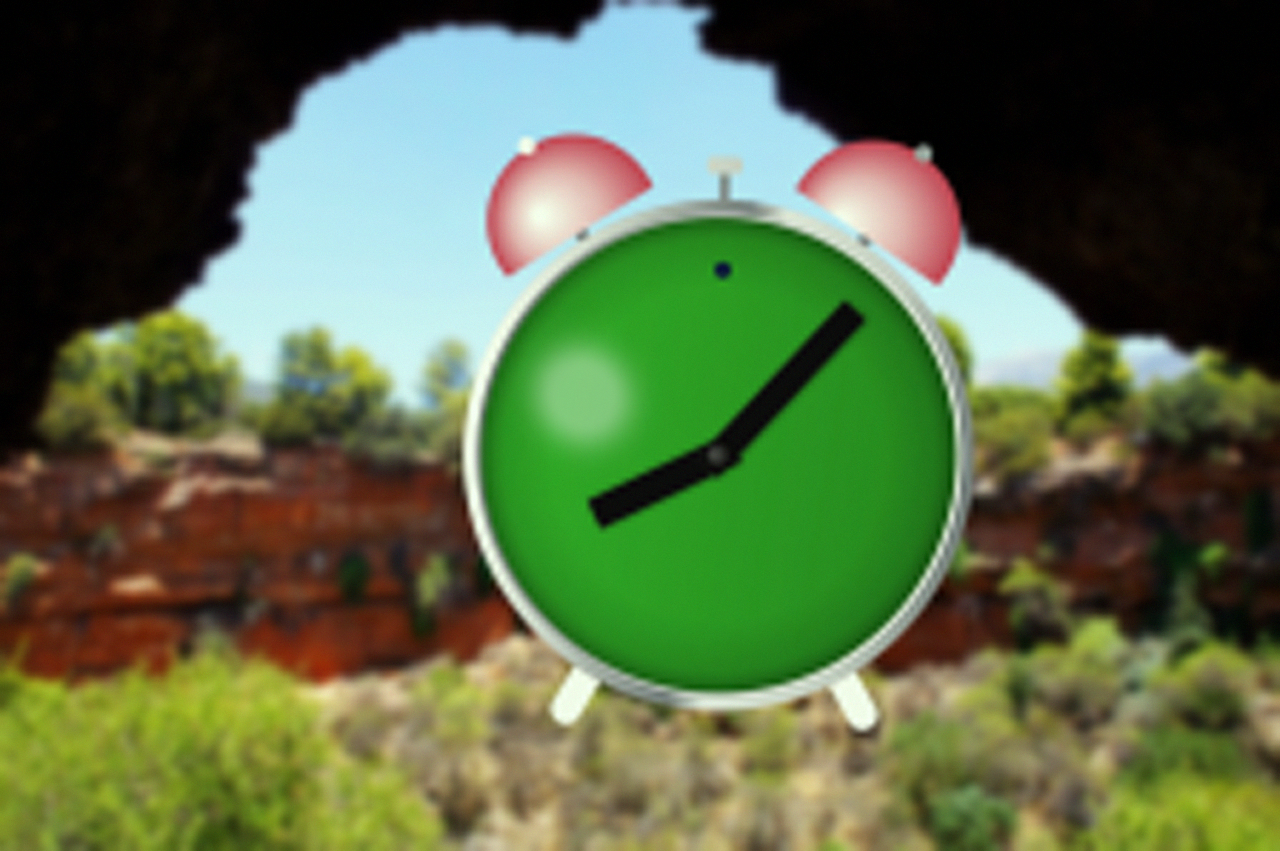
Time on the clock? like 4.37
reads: 8.07
